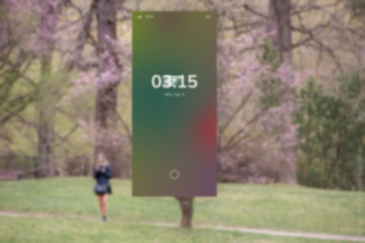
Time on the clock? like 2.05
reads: 3.15
